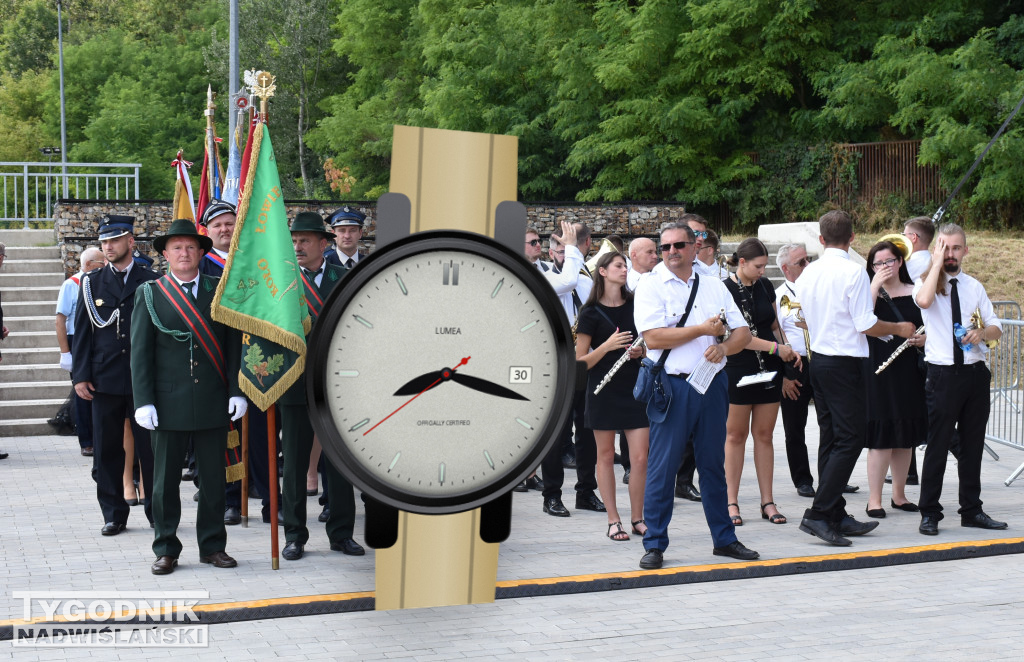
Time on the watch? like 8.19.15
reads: 8.17.39
